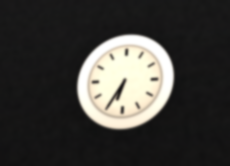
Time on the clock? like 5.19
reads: 6.35
